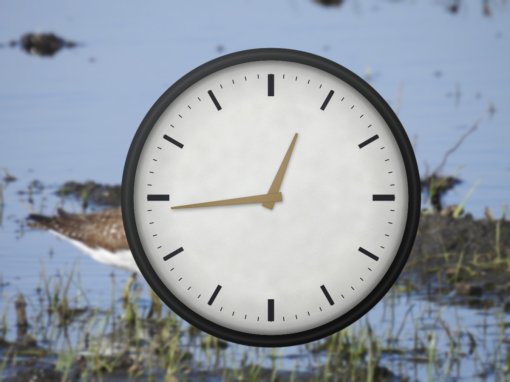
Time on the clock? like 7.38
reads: 12.44
